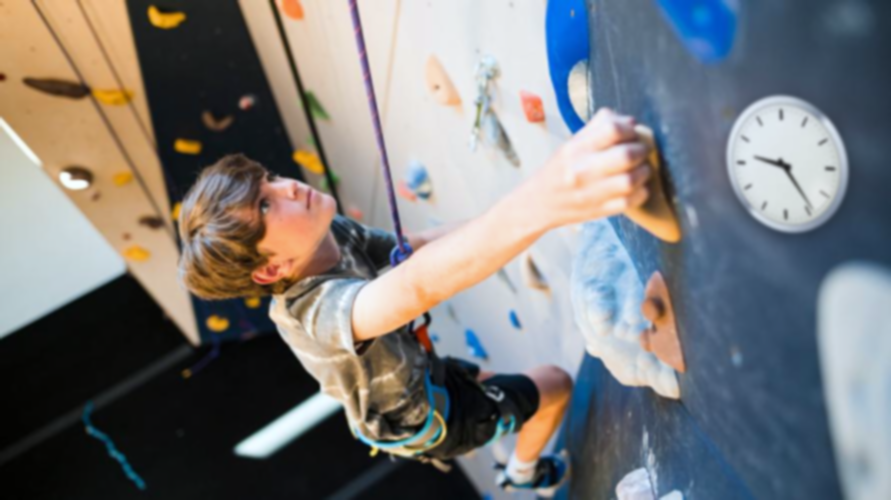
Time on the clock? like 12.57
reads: 9.24
